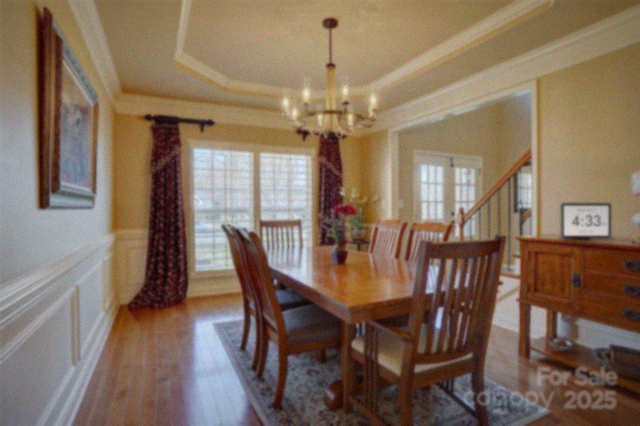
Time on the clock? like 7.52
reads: 4.33
